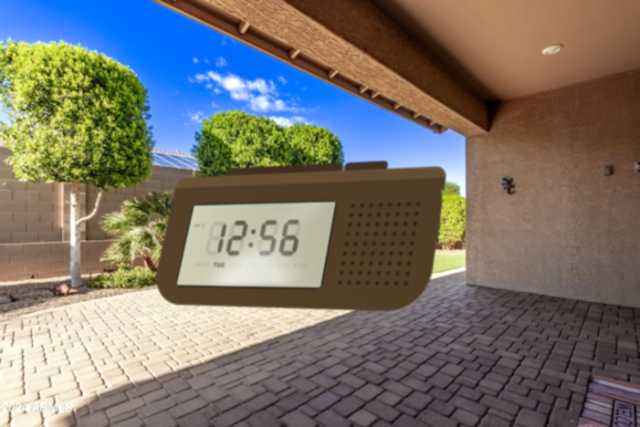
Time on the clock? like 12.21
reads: 12.56
